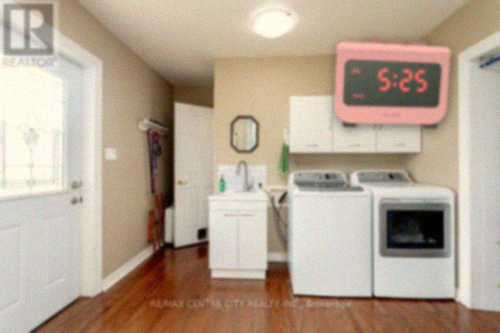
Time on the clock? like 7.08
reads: 5.25
